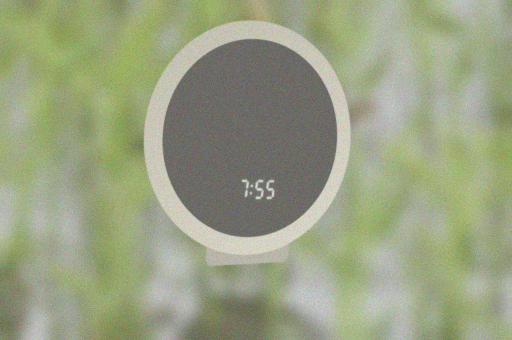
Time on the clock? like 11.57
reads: 7.55
